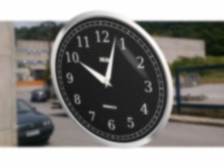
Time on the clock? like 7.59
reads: 10.03
